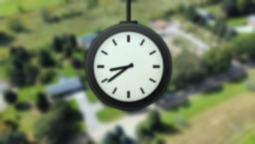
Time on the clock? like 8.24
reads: 8.39
